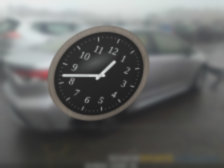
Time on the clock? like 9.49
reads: 12.42
